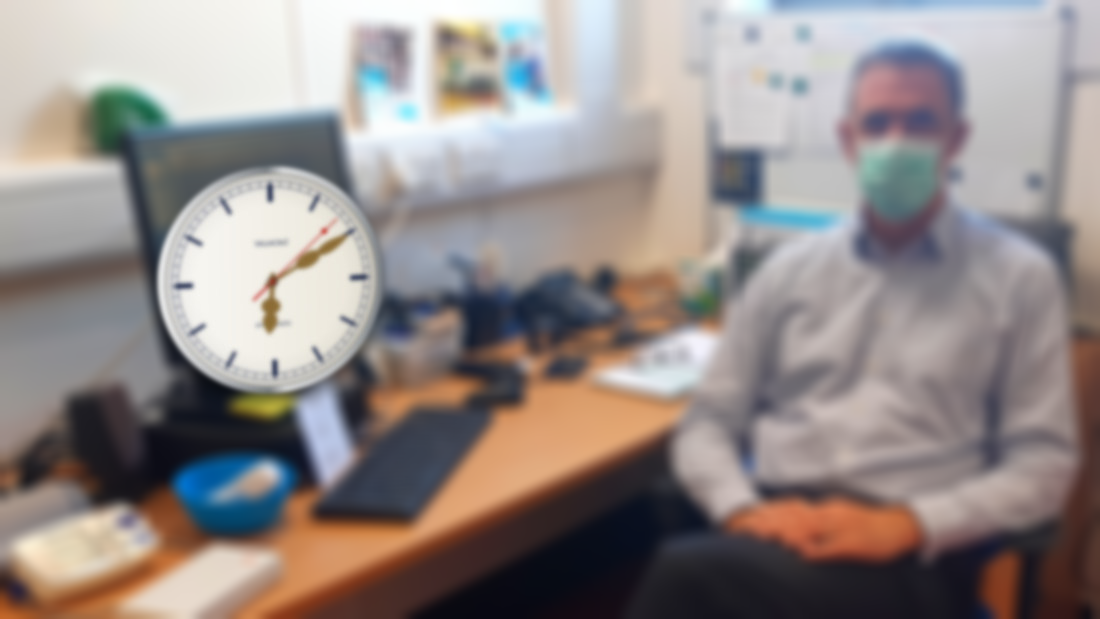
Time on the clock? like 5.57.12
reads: 6.10.08
